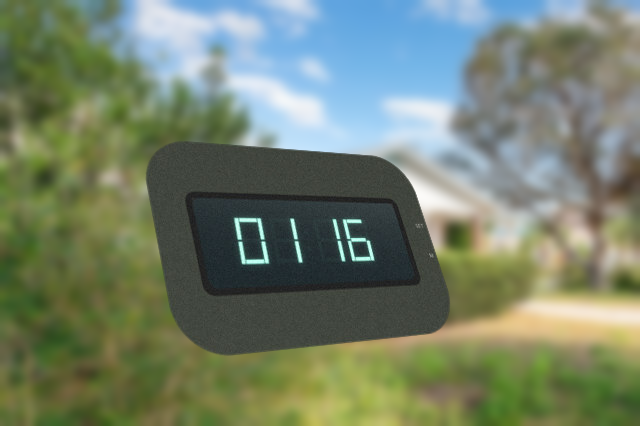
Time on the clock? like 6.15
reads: 1.16
